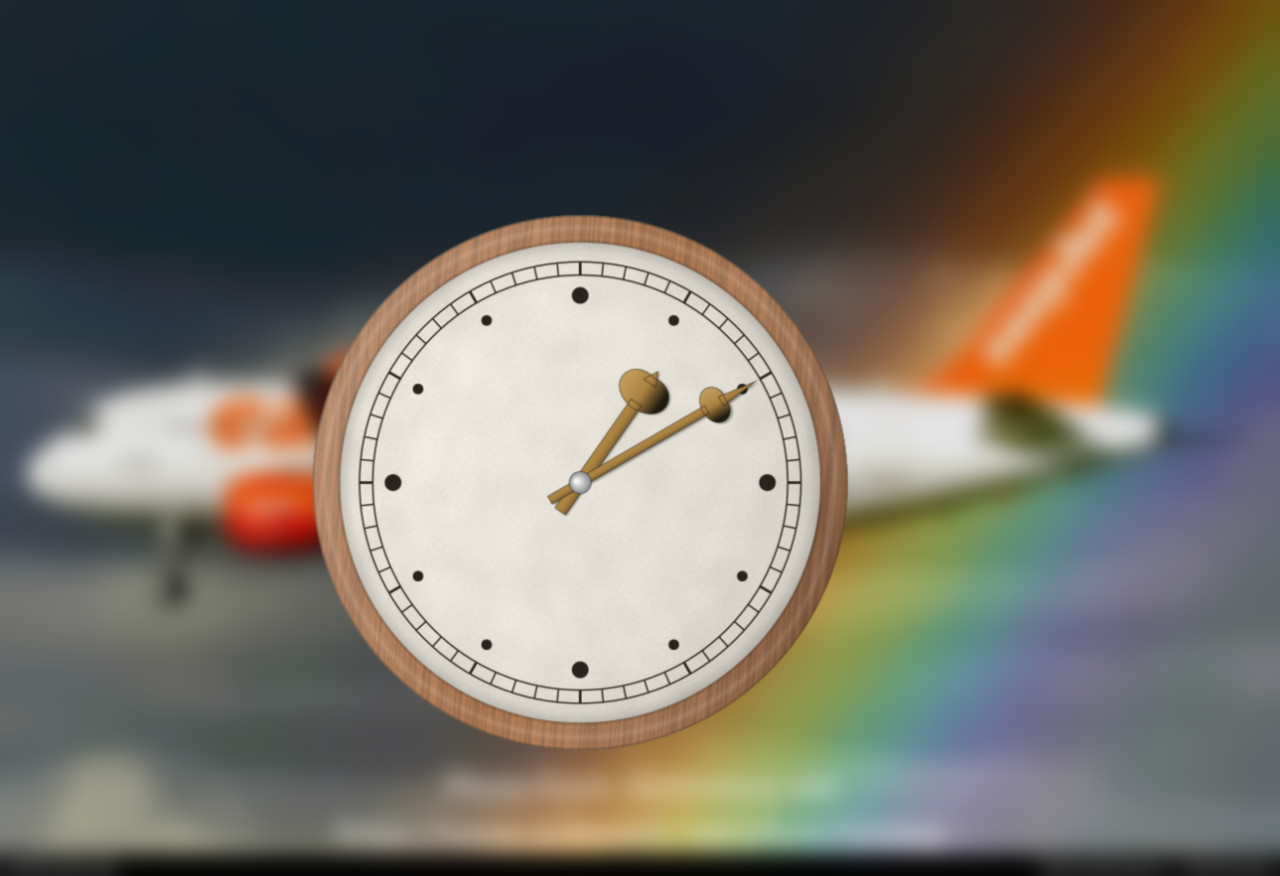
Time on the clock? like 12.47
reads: 1.10
